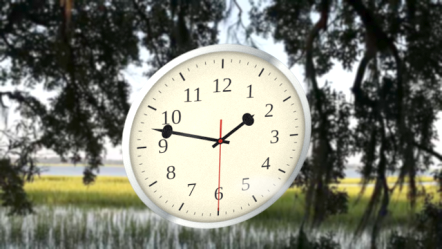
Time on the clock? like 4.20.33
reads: 1.47.30
